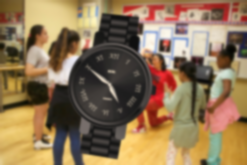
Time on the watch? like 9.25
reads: 4.50
